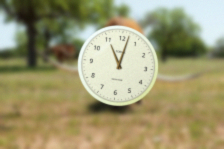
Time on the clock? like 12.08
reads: 11.02
